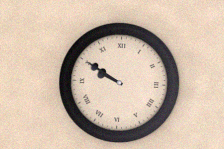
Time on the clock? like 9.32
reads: 9.50
